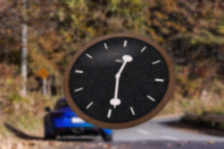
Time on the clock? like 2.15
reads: 12.29
